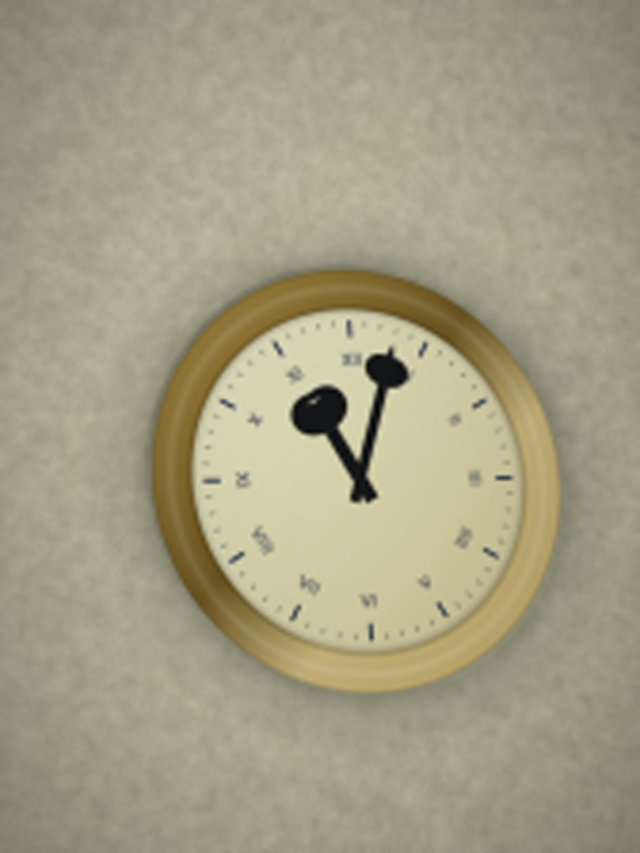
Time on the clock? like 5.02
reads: 11.03
